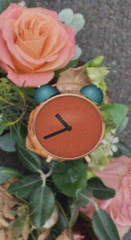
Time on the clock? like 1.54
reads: 10.41
